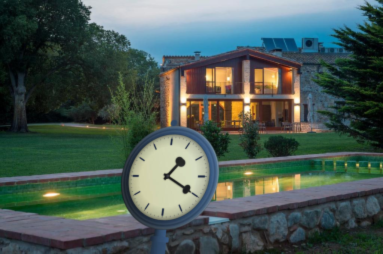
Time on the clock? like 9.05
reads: 1.20
